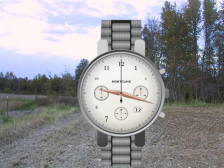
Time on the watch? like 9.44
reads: 9.18
